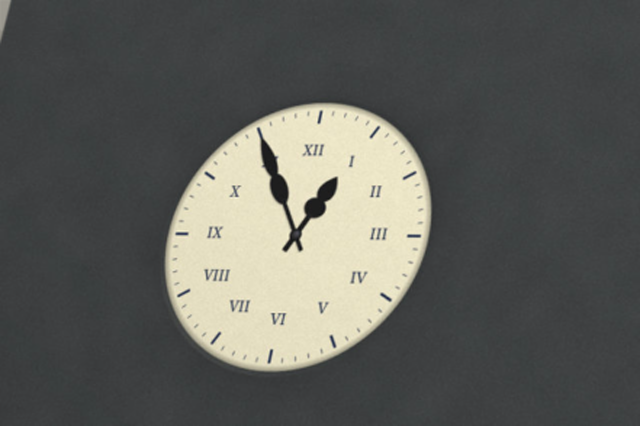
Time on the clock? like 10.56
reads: 12.55
